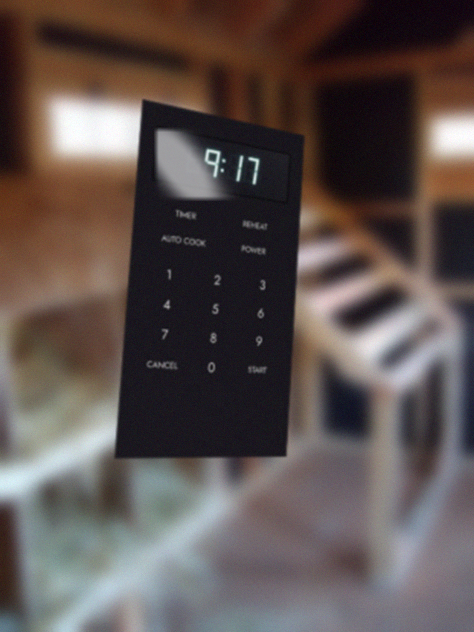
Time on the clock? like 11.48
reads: 9.17
